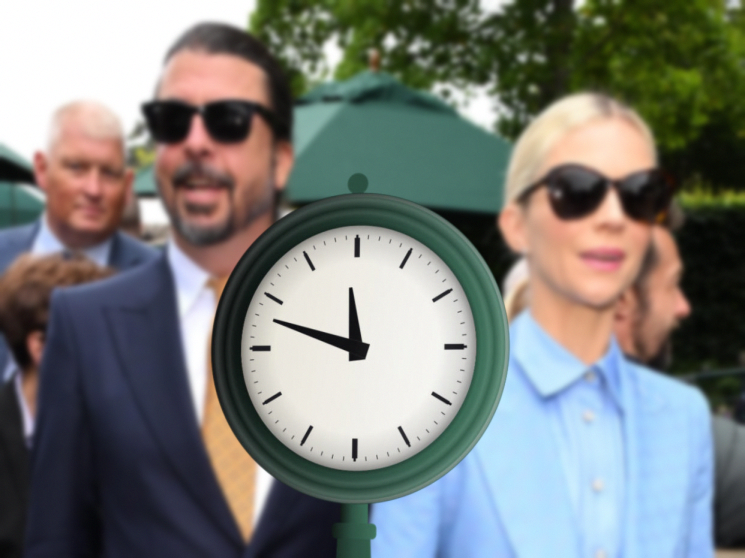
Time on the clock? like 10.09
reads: 11.48
